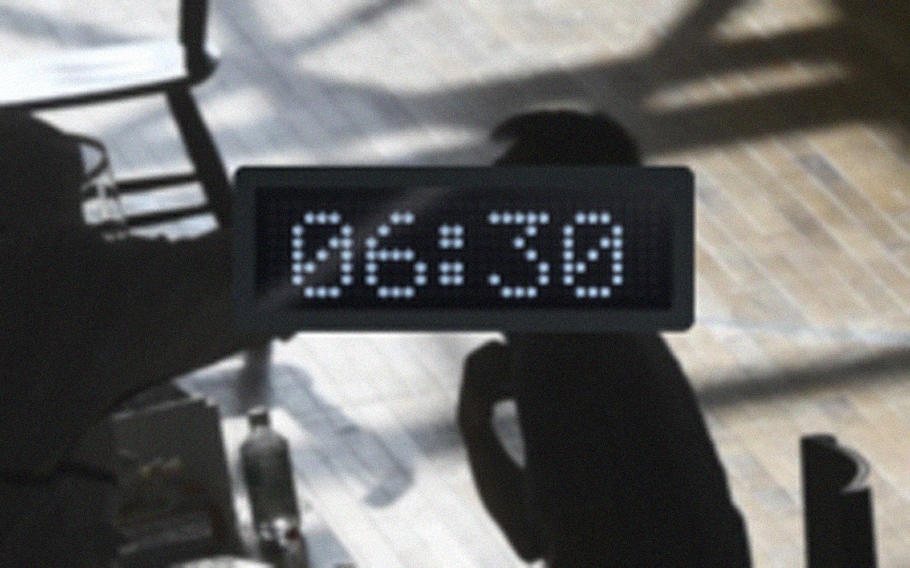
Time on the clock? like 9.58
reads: 6.30
